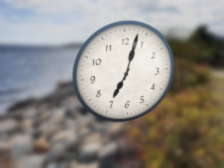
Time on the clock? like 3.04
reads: 7.03
